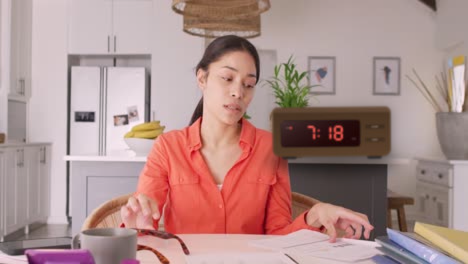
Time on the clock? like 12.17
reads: 7.18
